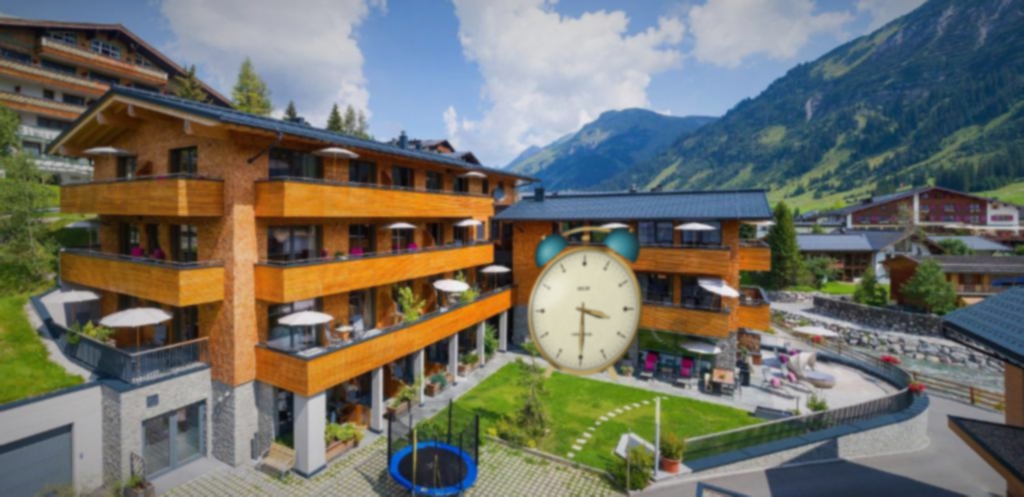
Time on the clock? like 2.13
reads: 3.30
